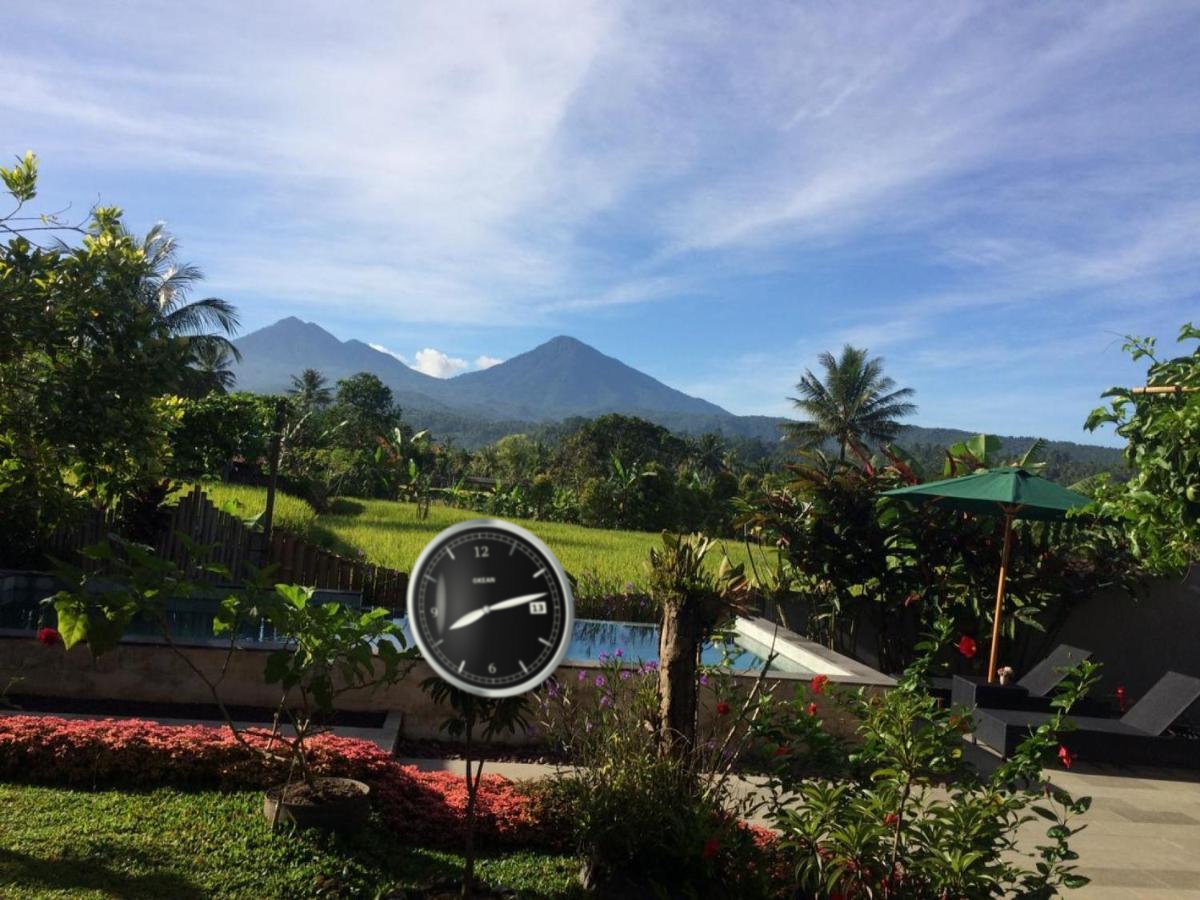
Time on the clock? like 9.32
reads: 8.13
